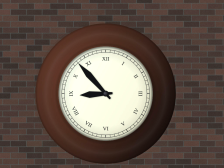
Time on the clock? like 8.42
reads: 8.53
